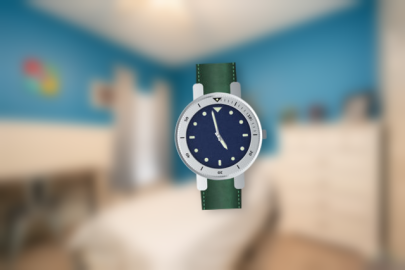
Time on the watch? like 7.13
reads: 4.58
